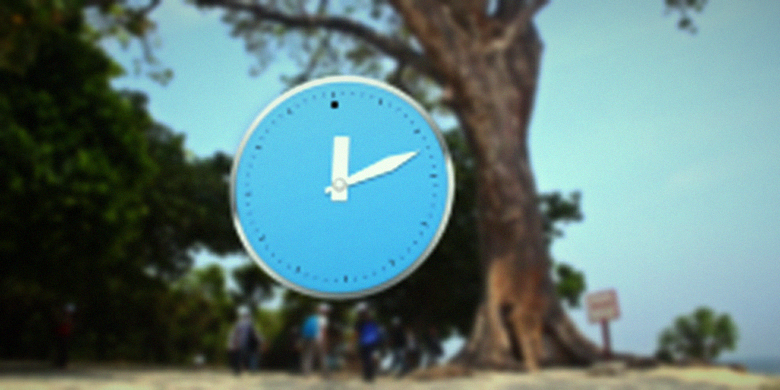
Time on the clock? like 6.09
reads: 12.12
